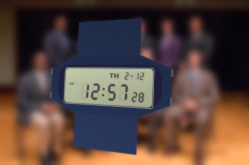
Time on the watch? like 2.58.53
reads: 12.57.28
